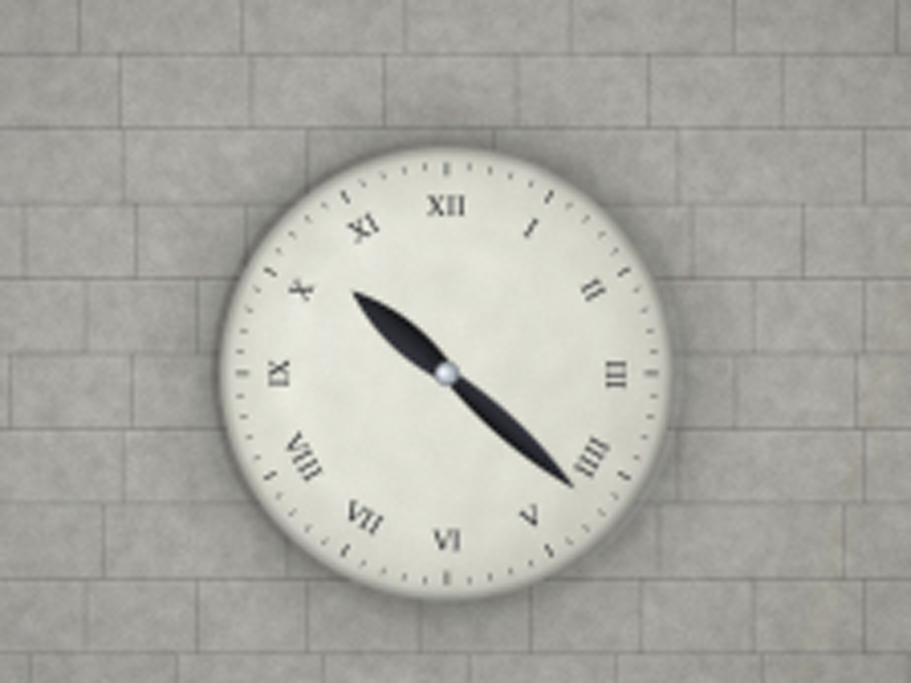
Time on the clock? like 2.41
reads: 10.22
